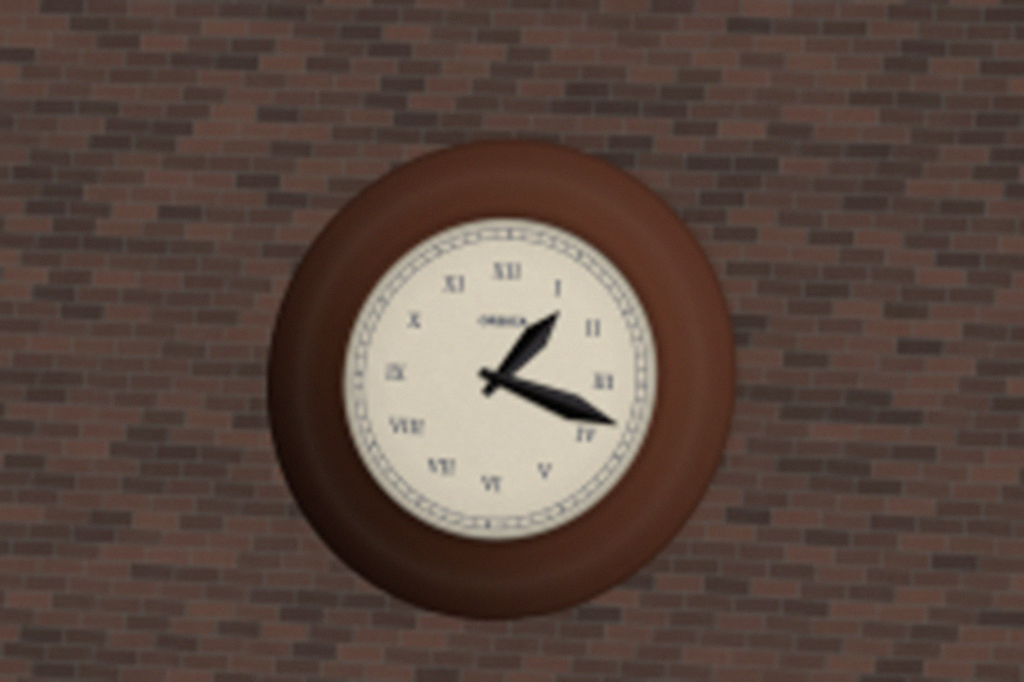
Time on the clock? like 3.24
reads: 1.18
